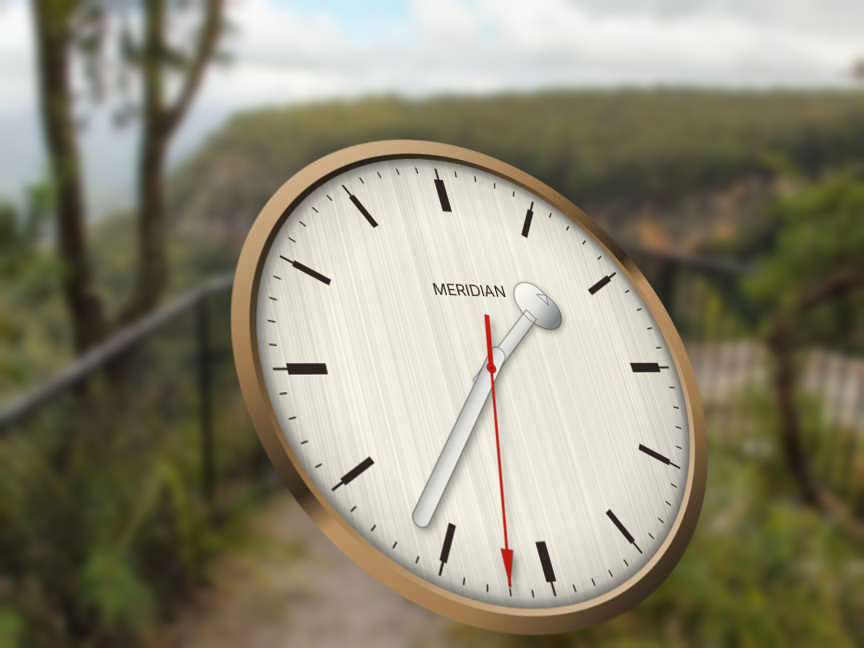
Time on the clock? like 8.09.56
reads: 1.36.32
